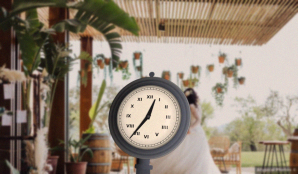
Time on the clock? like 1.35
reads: 12.36
